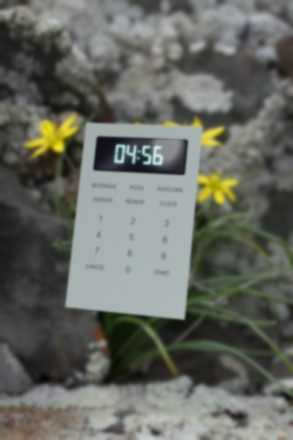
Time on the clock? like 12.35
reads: 4.56
